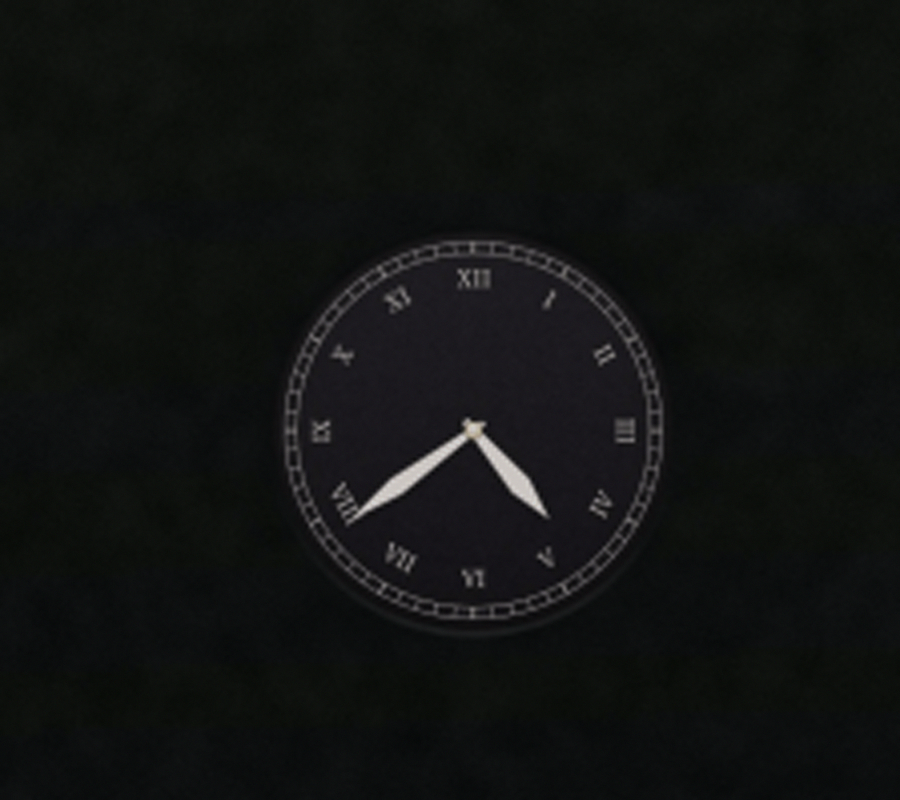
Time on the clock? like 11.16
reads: 4.39
